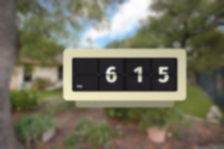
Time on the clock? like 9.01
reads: 6.15
